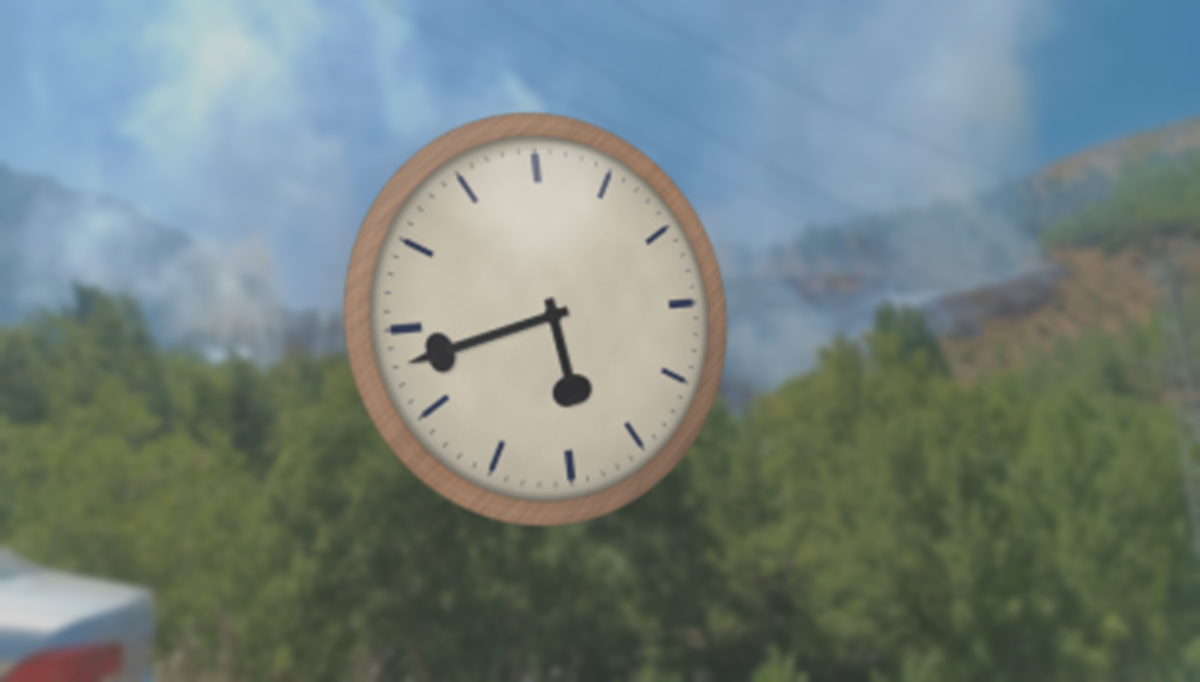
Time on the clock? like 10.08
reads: 5.43
